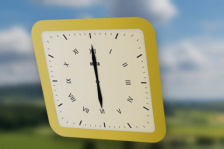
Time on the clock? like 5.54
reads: 6.00
